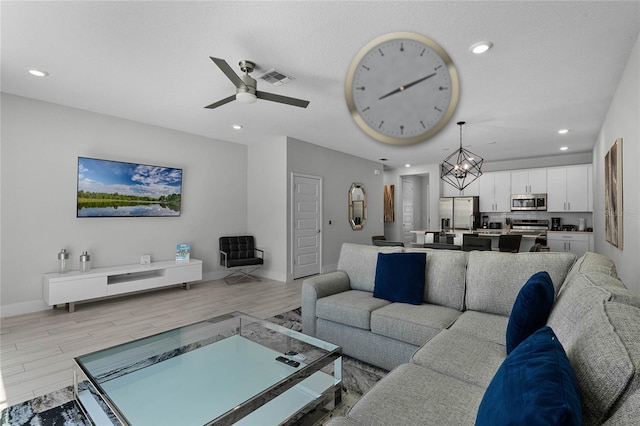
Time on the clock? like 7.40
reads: 8.11
